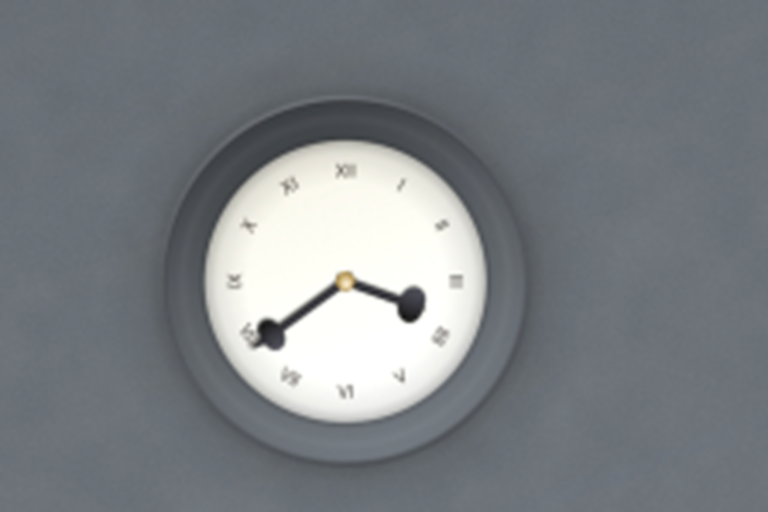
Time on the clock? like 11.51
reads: 3.39
